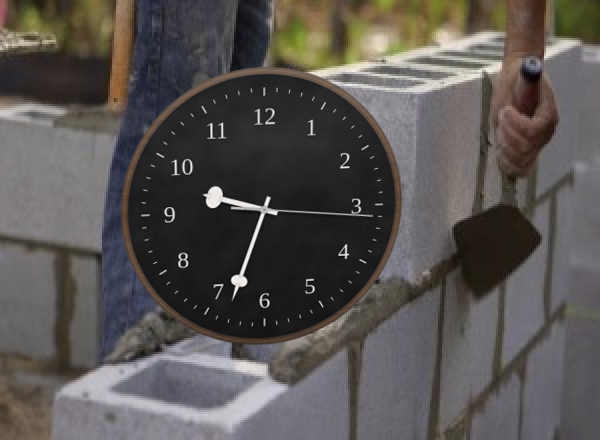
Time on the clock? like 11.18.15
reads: 9.33.16
